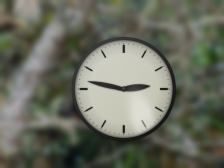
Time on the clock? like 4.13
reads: 2.47
